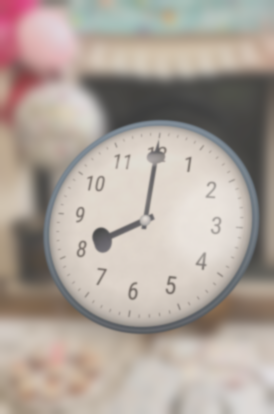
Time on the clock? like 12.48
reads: 8.00
